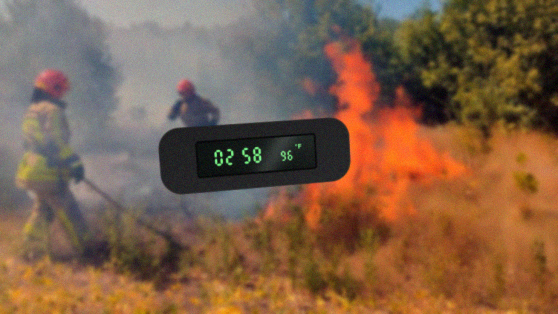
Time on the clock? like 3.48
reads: 2.58
